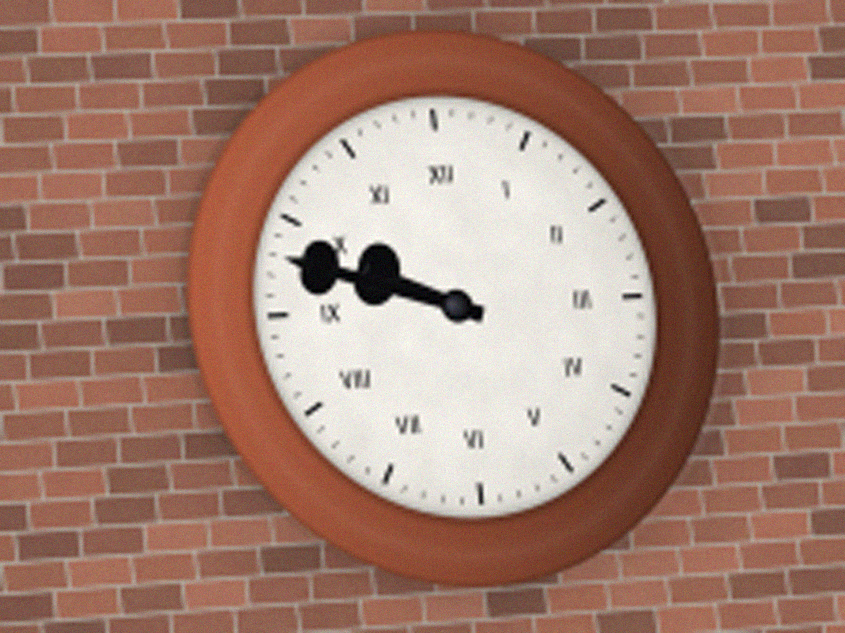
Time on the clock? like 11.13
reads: 9.48
